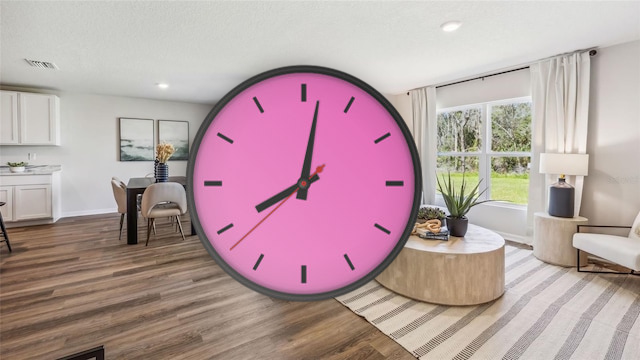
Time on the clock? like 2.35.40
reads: 8.01.38
